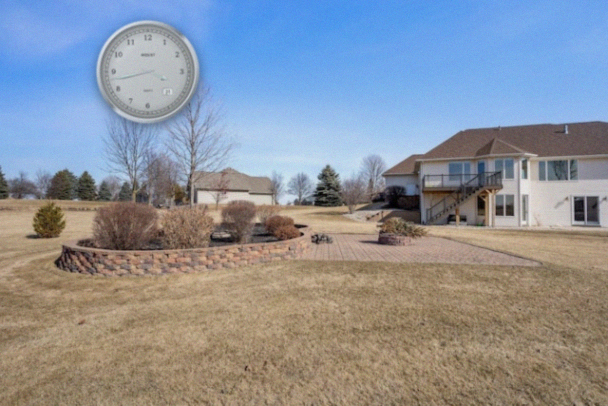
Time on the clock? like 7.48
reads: 3.43
